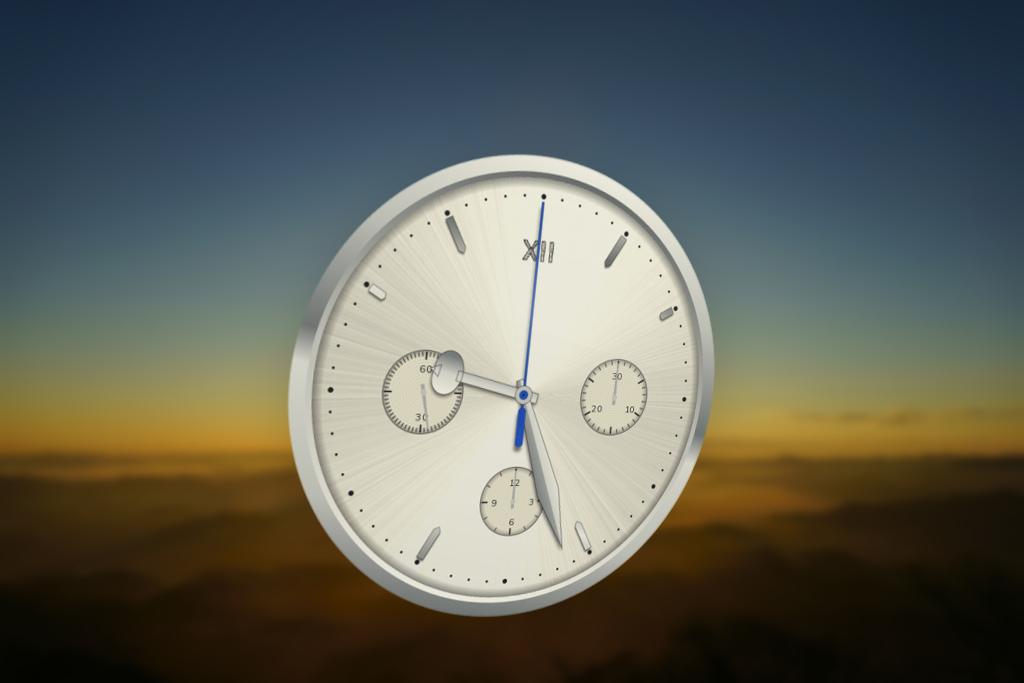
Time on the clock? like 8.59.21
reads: 9.26.28
